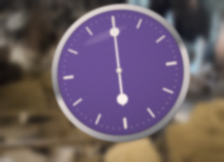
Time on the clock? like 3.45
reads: 6.00
